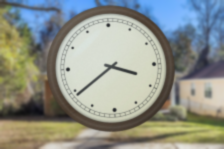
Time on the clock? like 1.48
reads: 3.39
